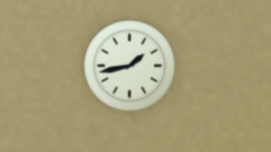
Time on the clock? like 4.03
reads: 1.43
